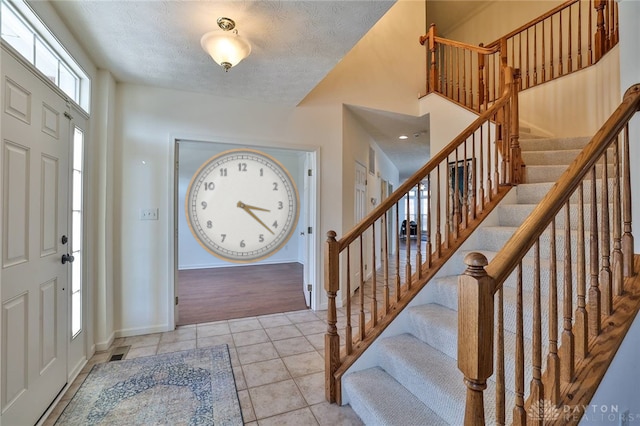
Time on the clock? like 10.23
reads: 3.22
